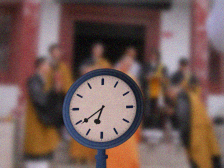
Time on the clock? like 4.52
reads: 6.39
